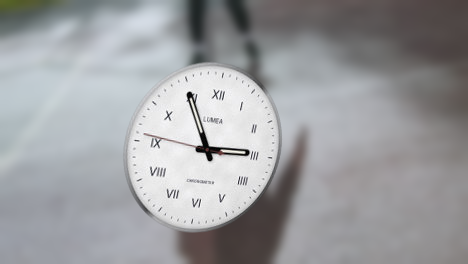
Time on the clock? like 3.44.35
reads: 2.54.46
